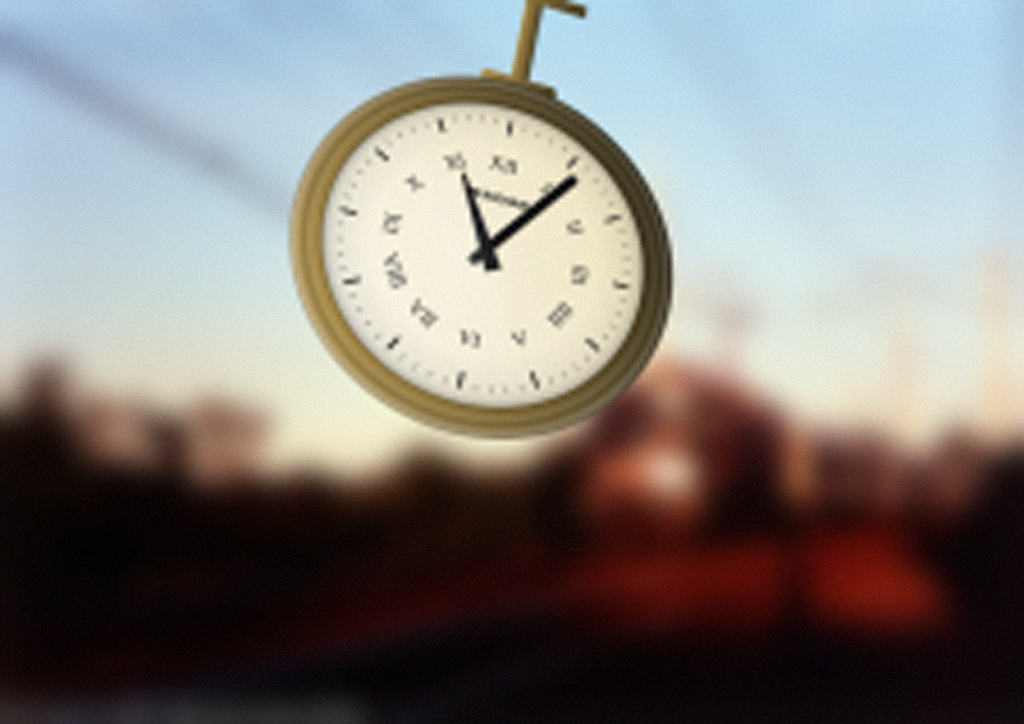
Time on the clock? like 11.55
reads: 11.06
